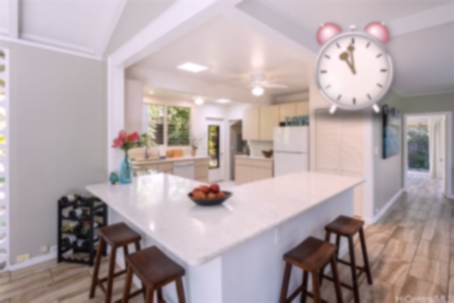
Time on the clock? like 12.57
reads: 10.59
